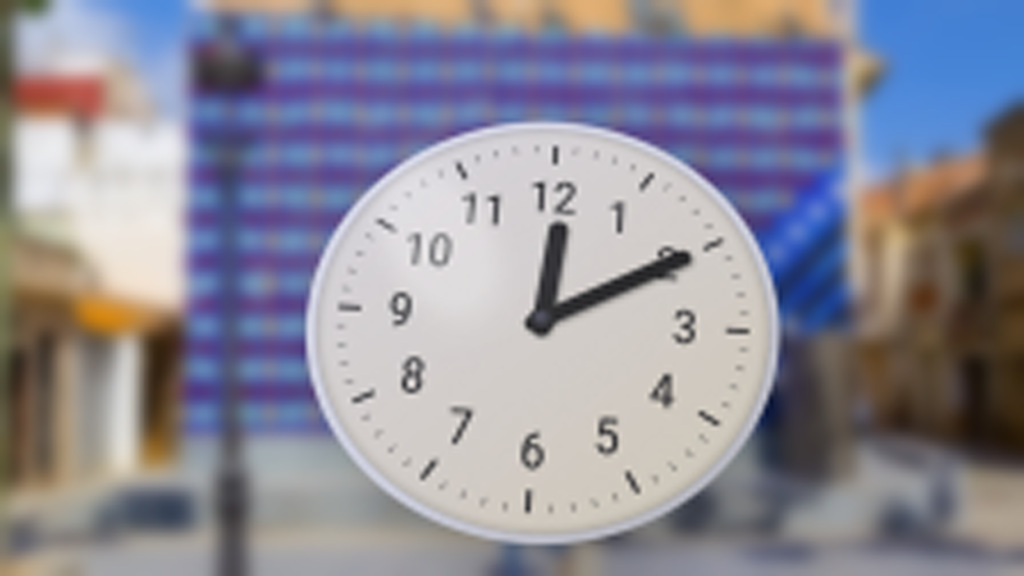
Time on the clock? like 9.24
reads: 12.10
